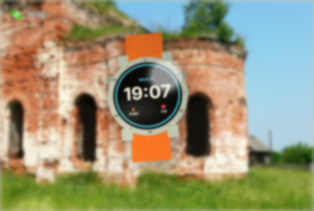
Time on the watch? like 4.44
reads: 19.07
